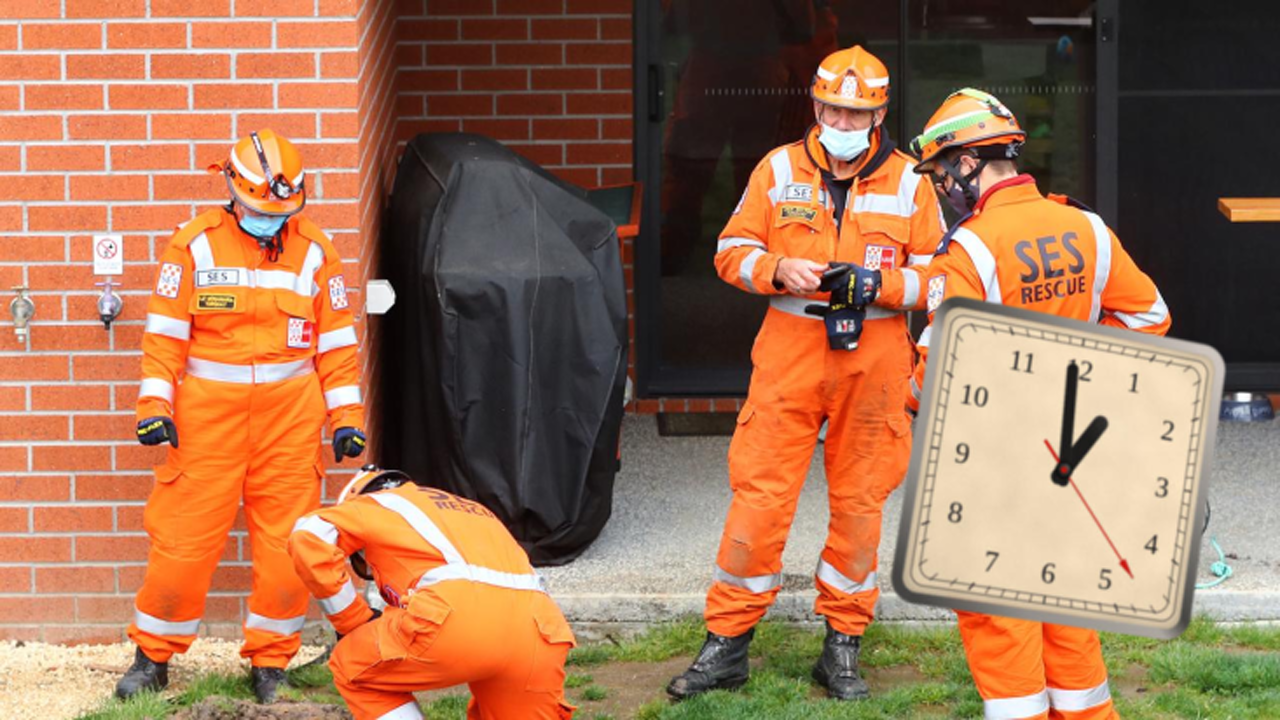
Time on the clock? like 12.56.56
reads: 12.59.23
